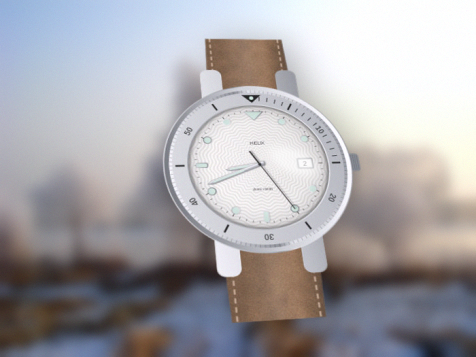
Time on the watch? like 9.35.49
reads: 8.41.25
